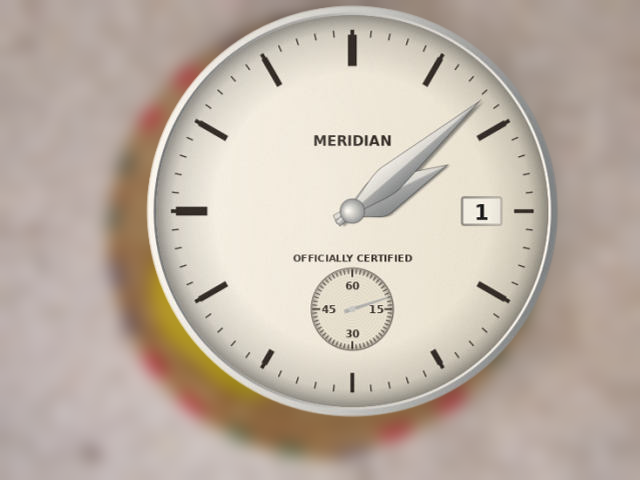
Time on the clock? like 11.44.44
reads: 2.08.12
